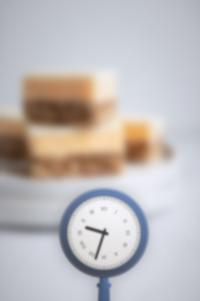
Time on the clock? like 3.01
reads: 9.33
